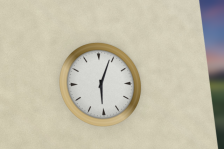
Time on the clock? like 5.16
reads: 6.04
